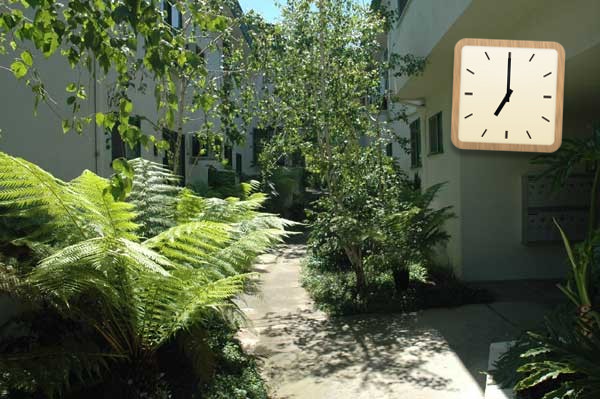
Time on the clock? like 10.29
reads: 7.00
